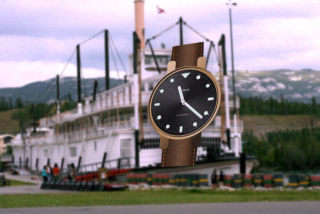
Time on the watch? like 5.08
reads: 11.22
